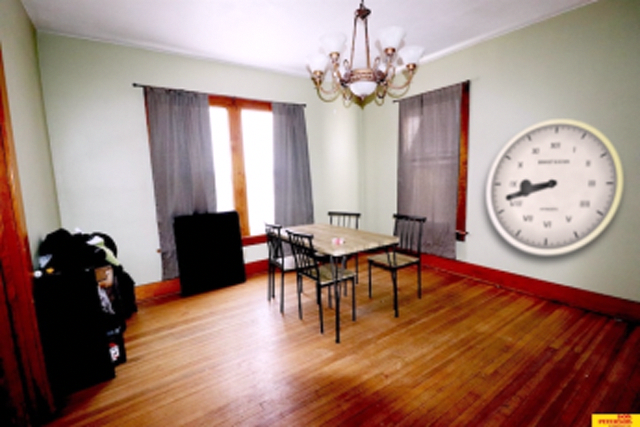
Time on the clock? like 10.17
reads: 8.42
